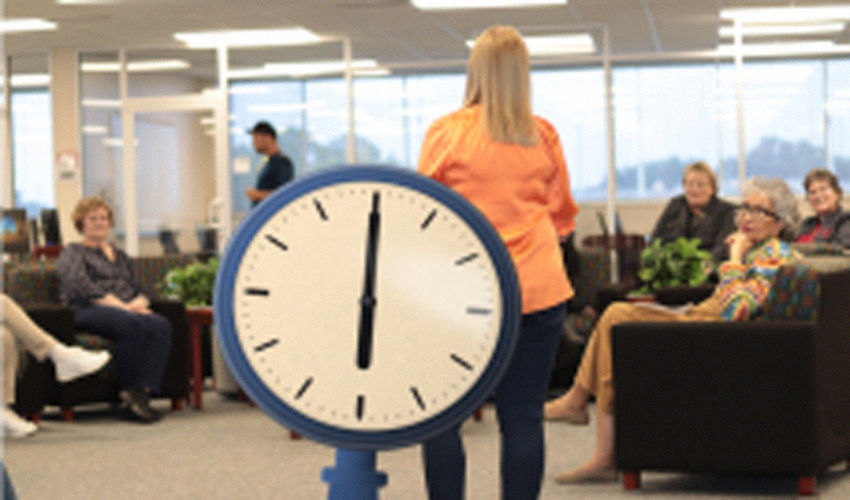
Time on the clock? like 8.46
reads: 6.00
